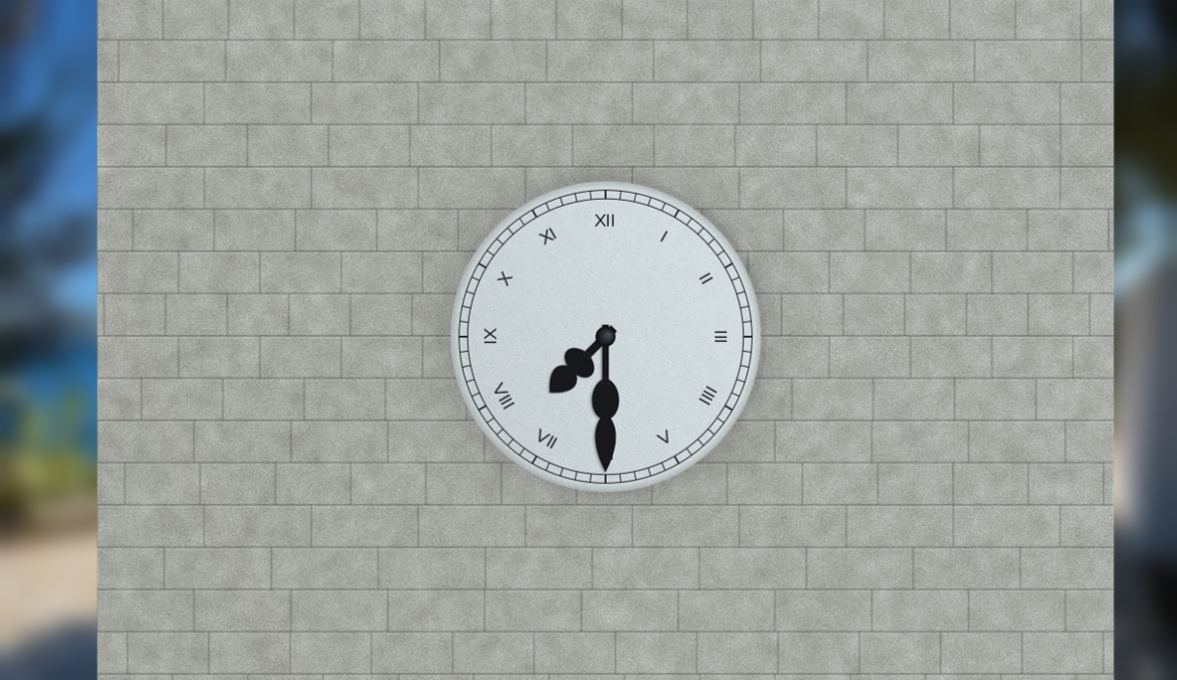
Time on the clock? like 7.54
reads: 7.30
